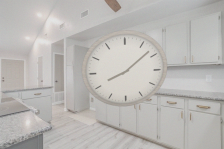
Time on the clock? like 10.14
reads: 8.08
